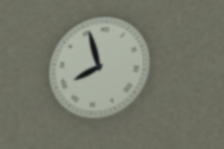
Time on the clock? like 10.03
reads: 7.56
